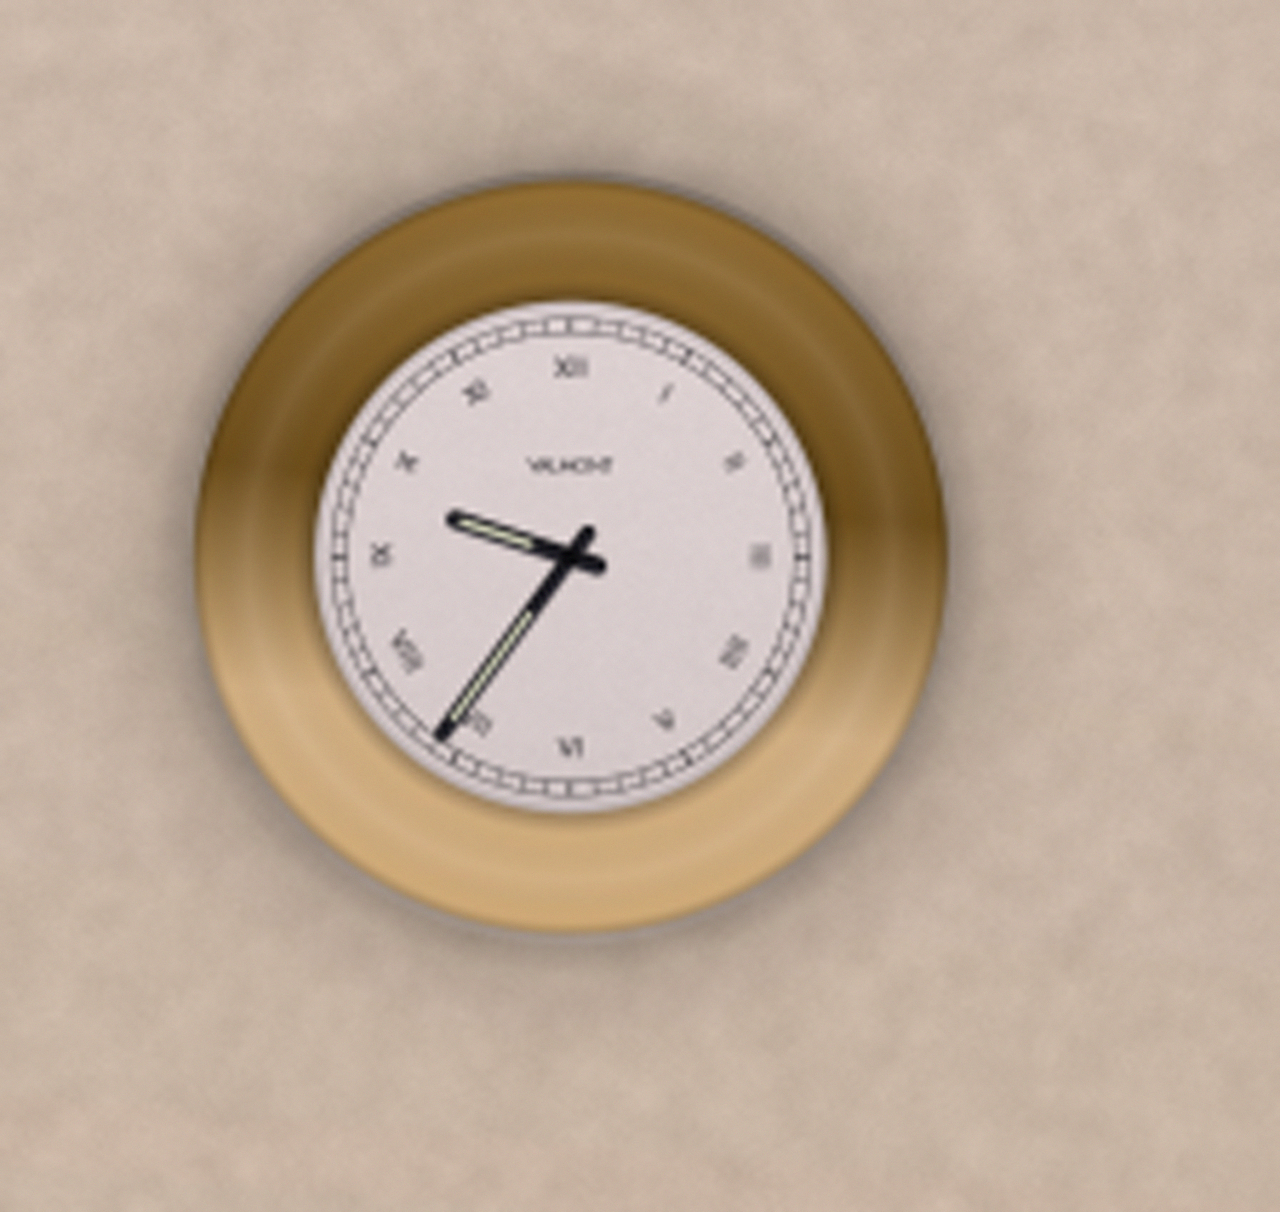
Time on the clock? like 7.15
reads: 9.36
